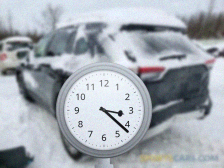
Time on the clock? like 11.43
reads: 3.22
